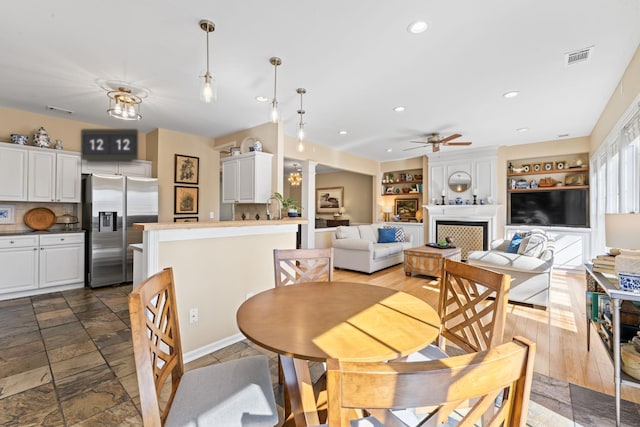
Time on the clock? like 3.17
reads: 12.12
